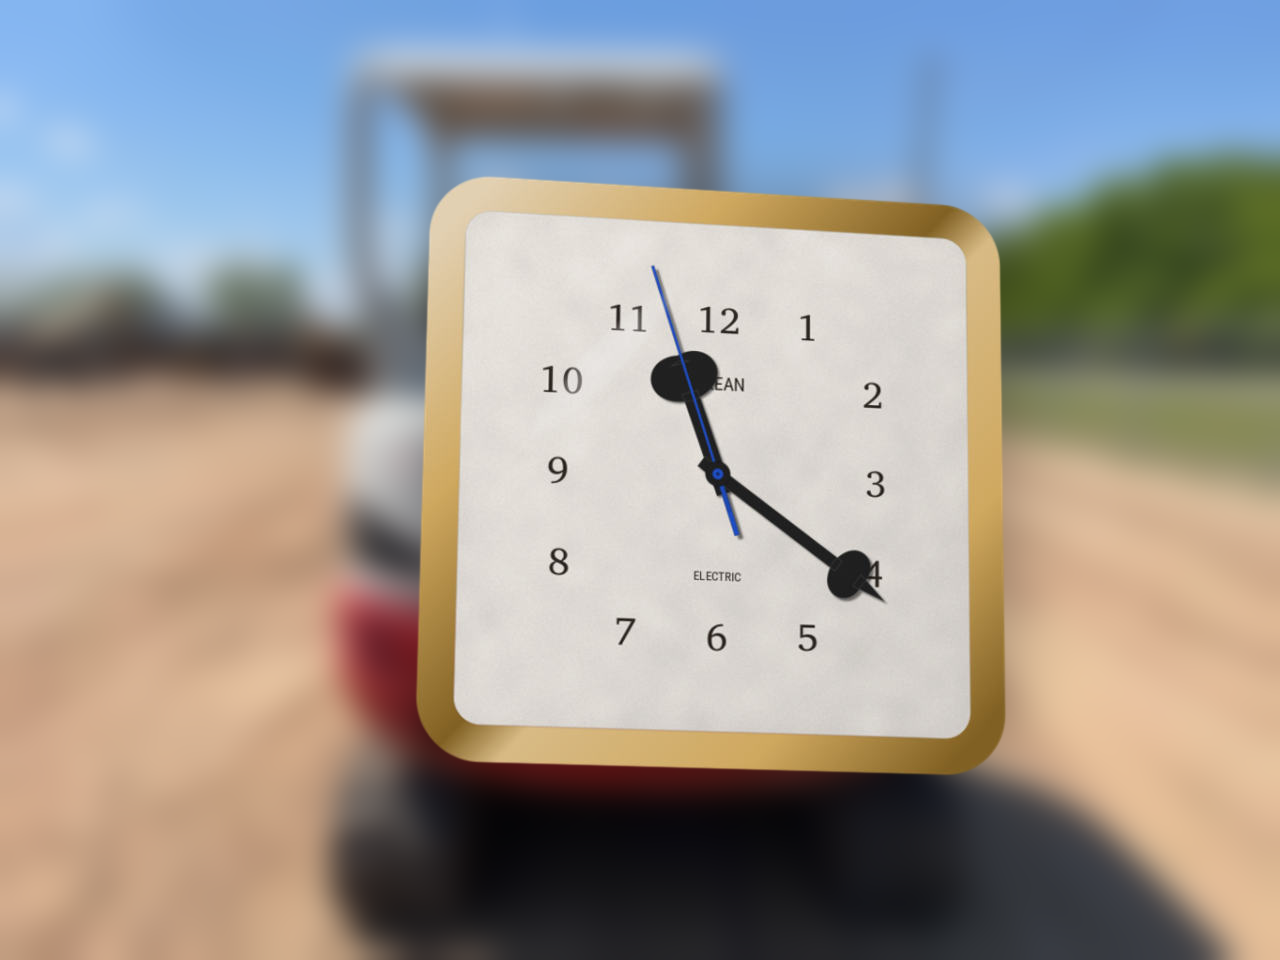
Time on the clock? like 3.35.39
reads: 11.20.57
